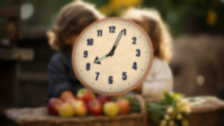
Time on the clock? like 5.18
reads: 8.04
